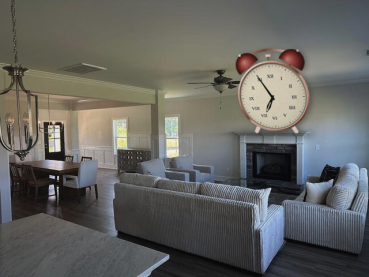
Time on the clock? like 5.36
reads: 6.55
